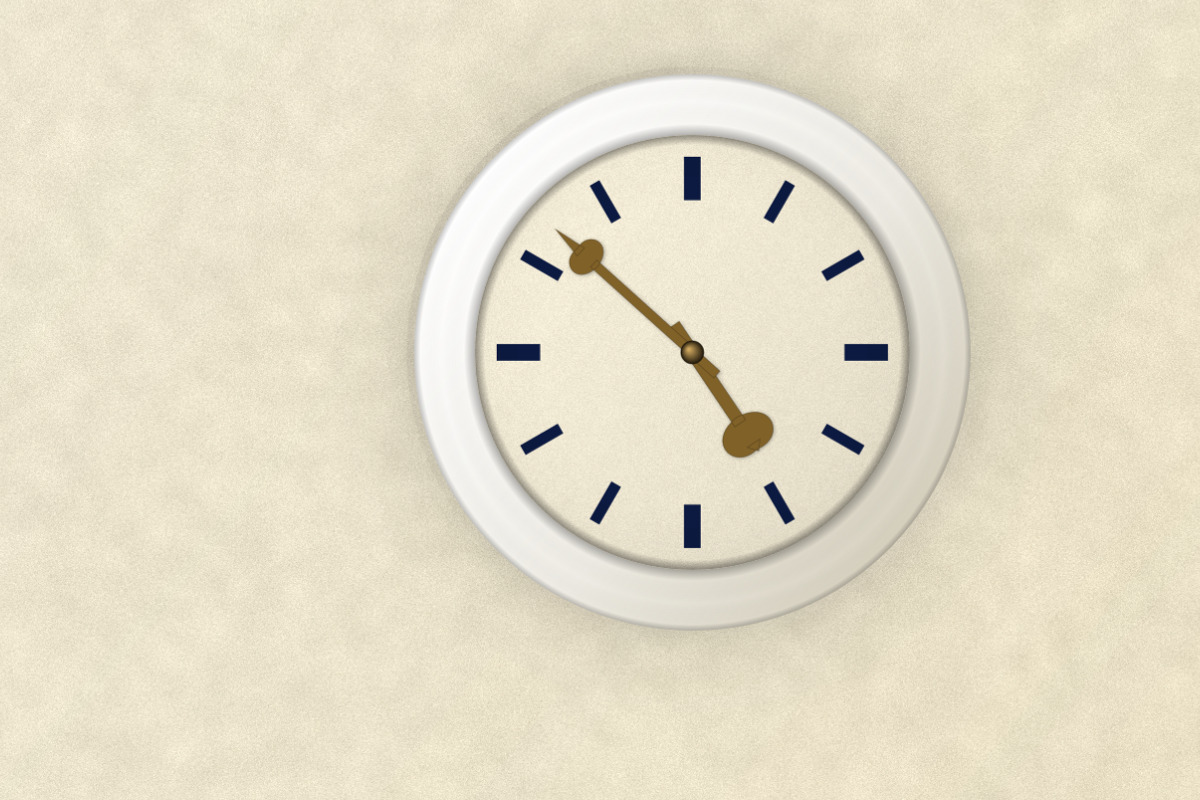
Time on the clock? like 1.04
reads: 4.52
